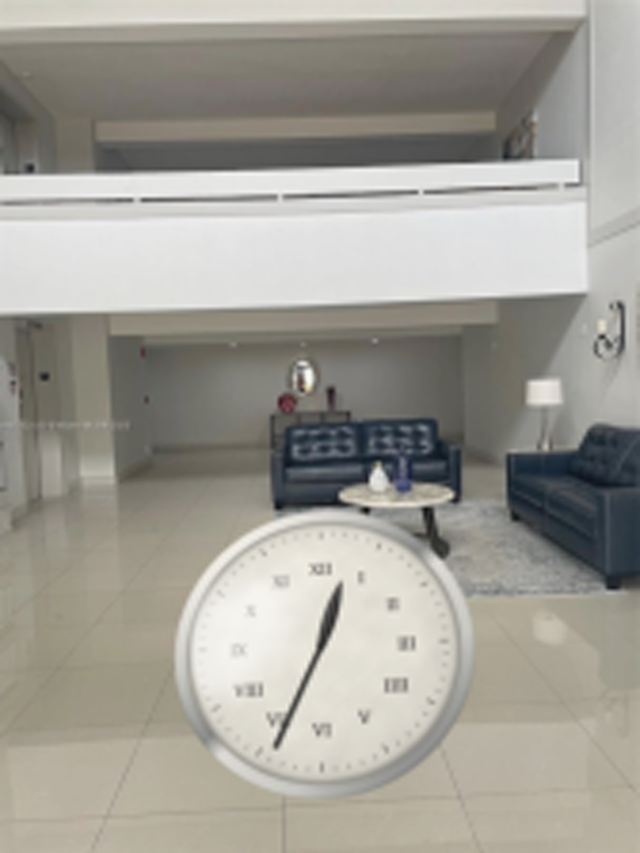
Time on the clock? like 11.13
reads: 12.34
